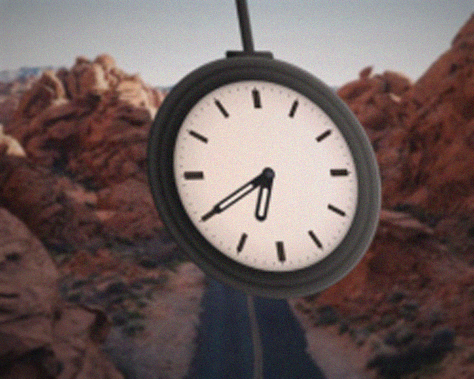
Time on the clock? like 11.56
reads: 6.40
